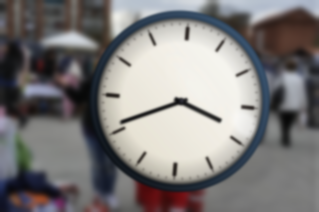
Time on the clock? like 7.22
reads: 3.41
